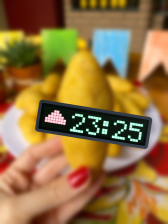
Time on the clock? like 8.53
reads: 23.25
